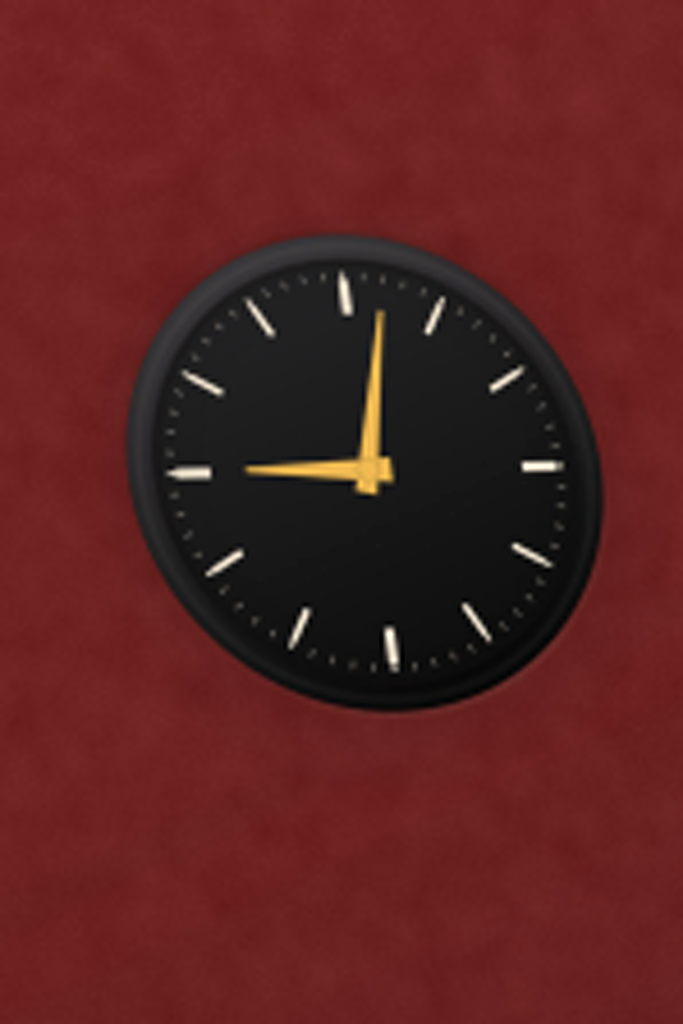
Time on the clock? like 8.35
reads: 9.02
